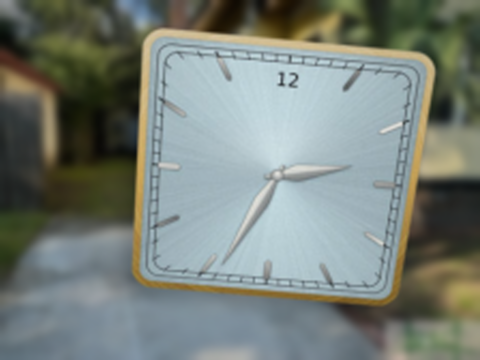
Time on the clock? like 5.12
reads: 2.34
